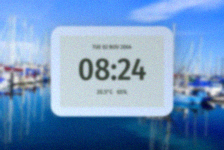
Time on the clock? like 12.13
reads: 8.24
